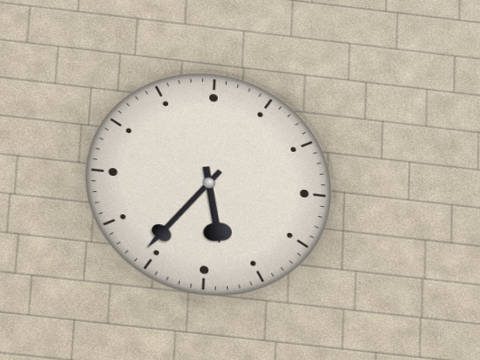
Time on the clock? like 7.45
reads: 5.36
